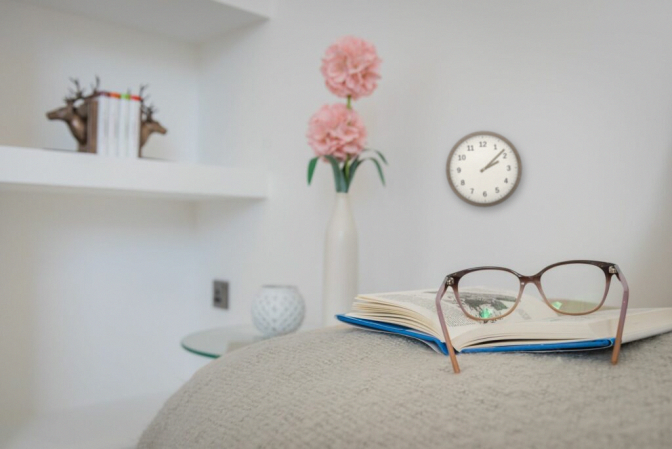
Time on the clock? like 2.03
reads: 2.08
